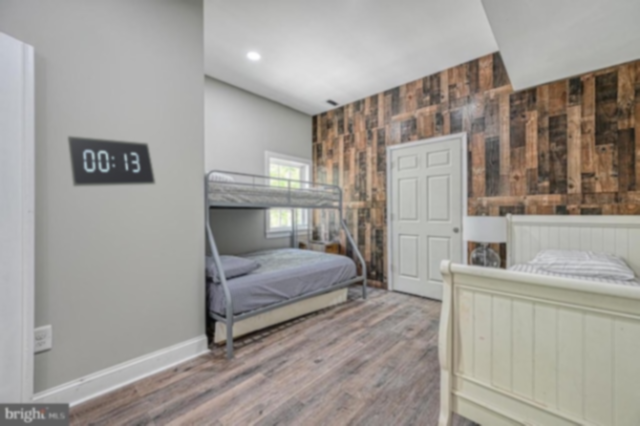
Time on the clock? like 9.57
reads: 0.13
